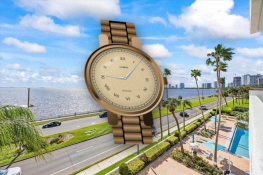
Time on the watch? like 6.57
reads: 9.07
